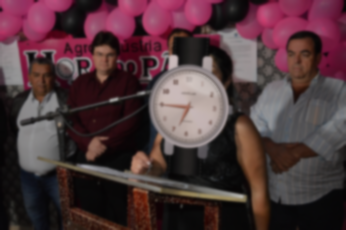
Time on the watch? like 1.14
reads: 6.45
